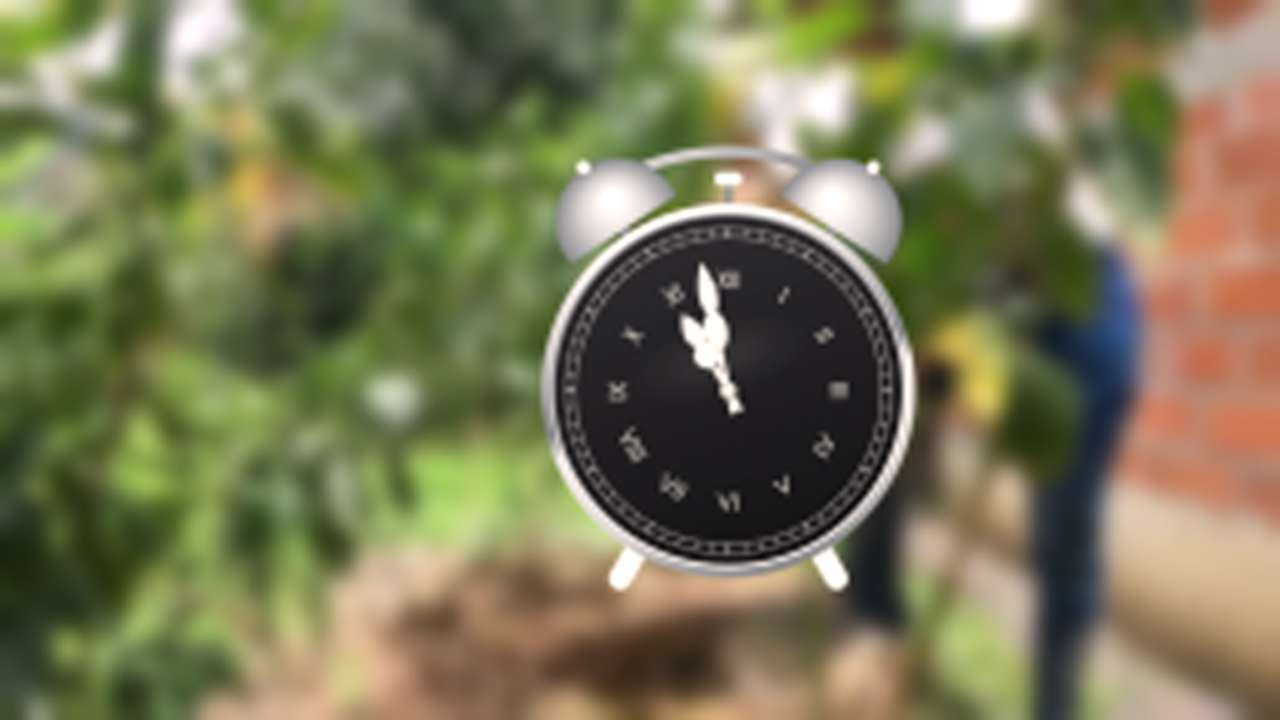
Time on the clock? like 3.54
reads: 10.58
